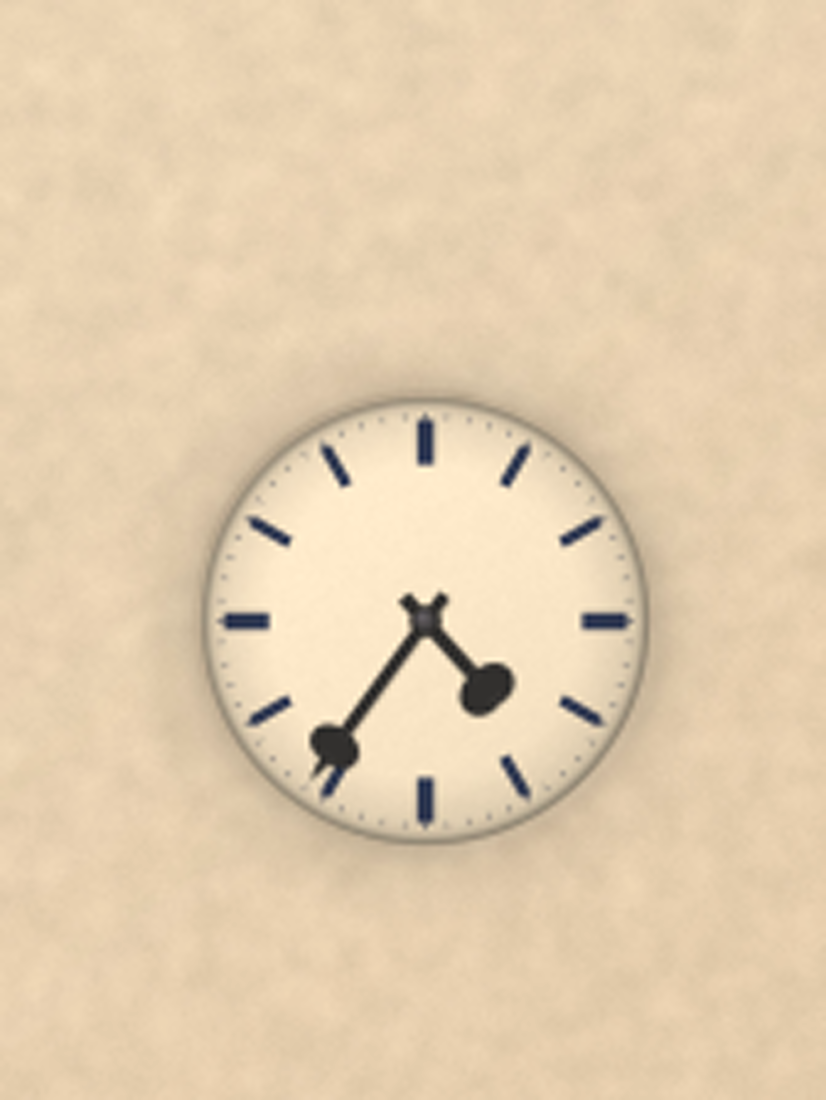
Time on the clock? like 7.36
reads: 4.36
